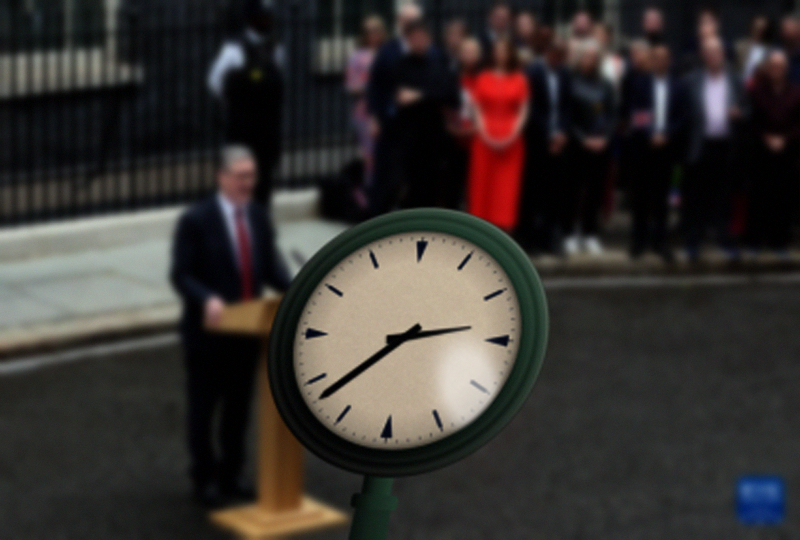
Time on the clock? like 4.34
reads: 2.38
